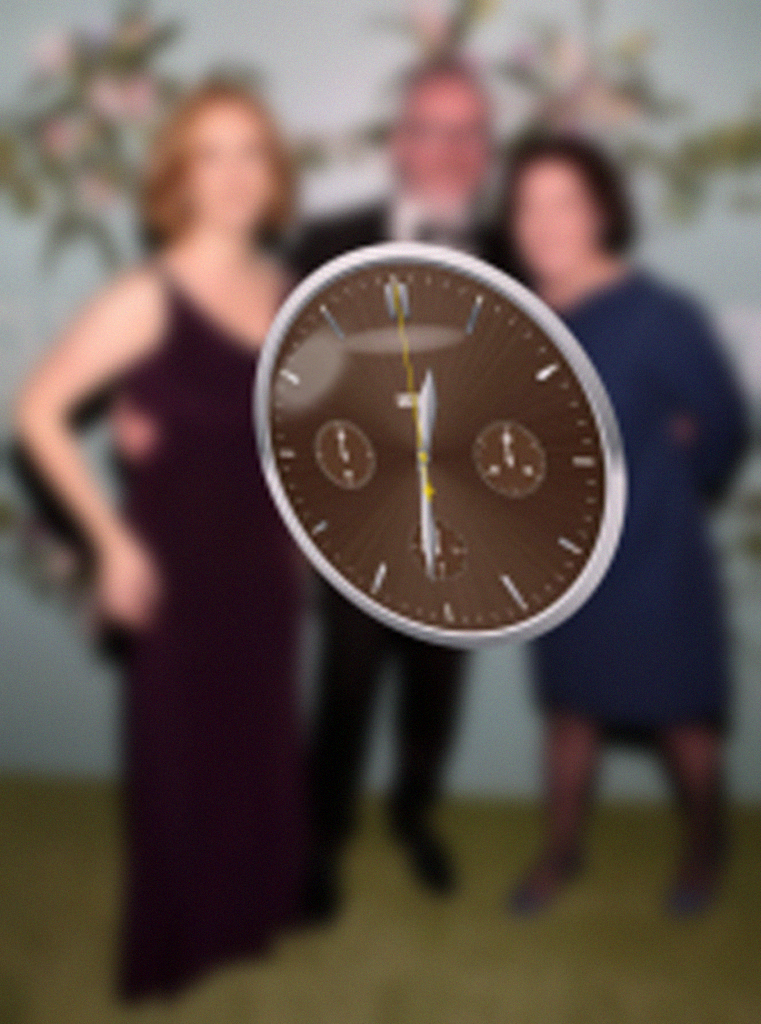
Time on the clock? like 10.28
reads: 12.31
